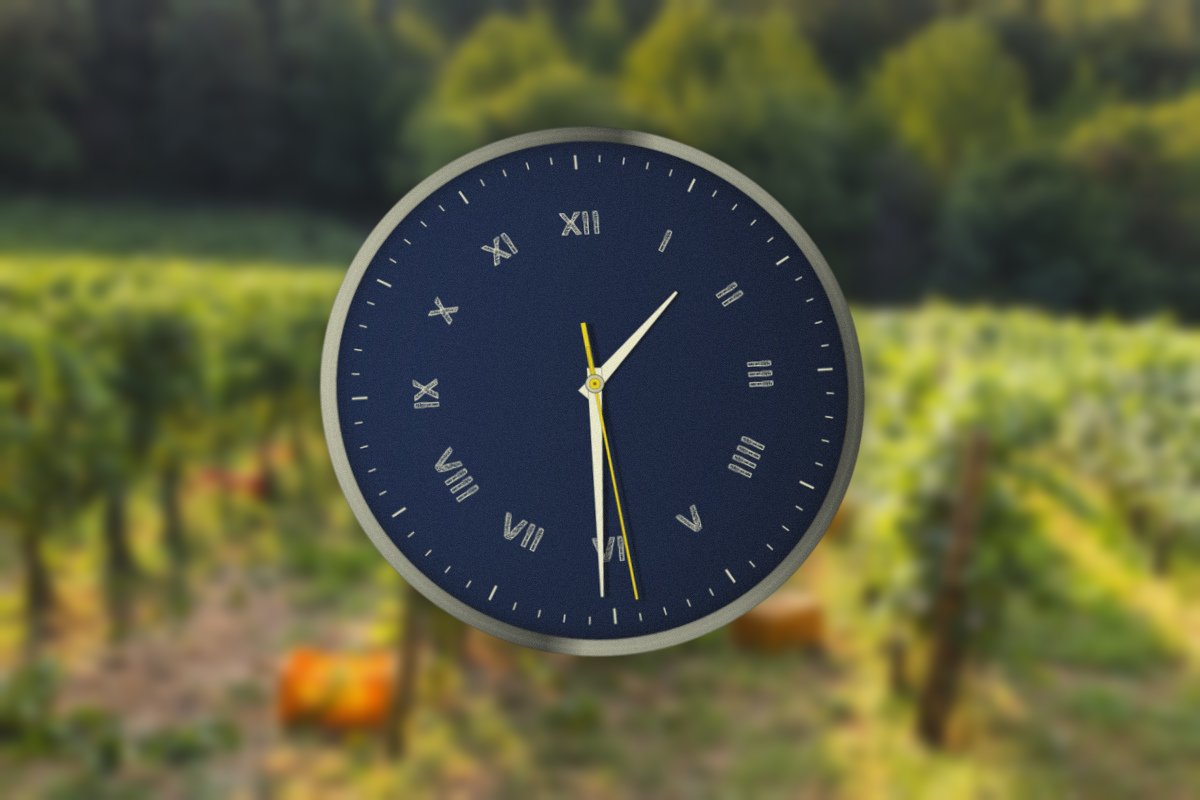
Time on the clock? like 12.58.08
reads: 1.30.29
